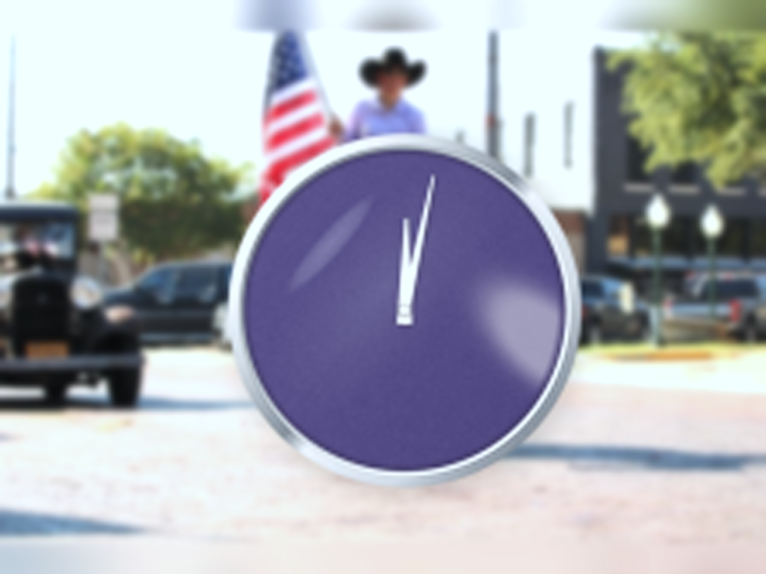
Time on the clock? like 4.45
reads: 12.02
